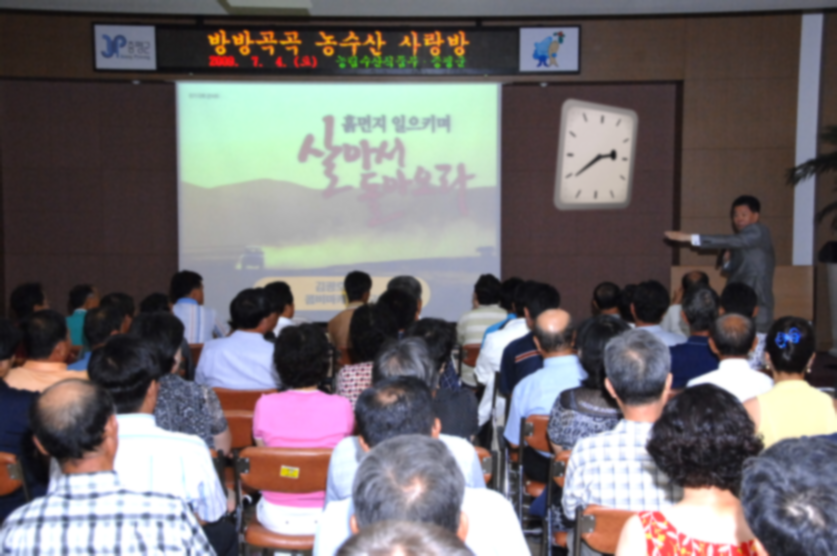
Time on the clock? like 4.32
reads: 2.39
